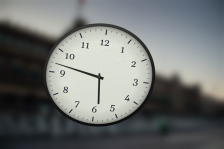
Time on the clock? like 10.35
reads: 5.47
